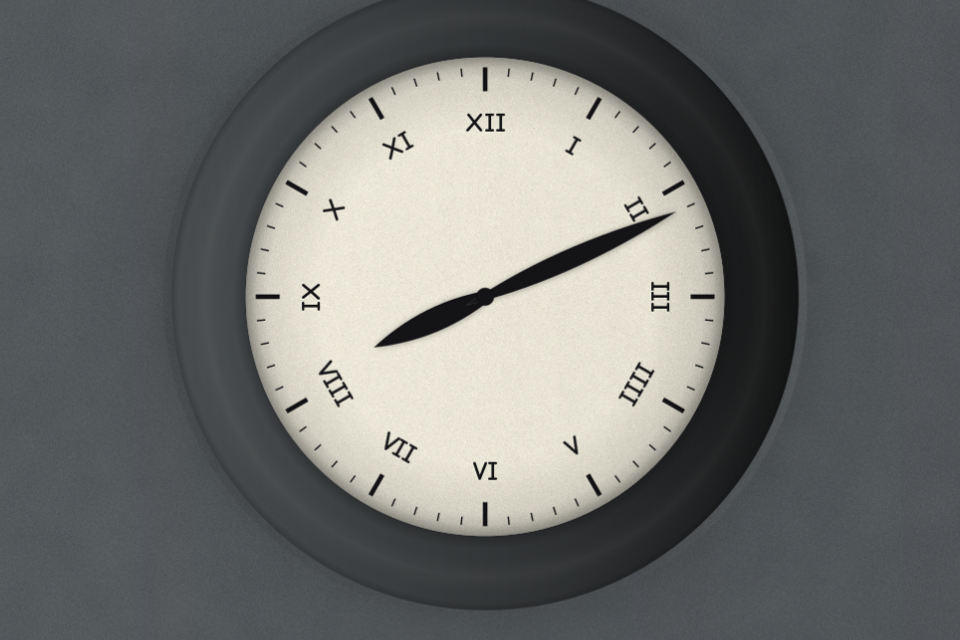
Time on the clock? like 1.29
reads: 8.11
